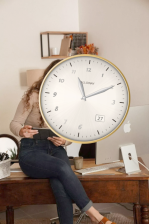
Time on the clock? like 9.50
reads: 11.10
